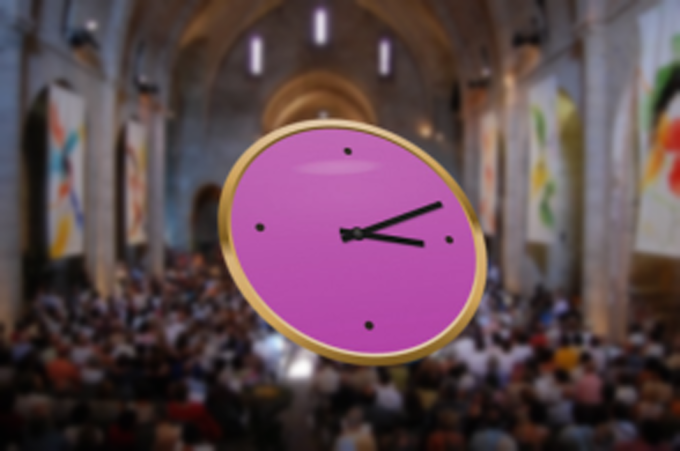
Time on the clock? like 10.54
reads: 3.11
